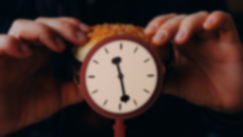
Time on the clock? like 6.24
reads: 11.28
